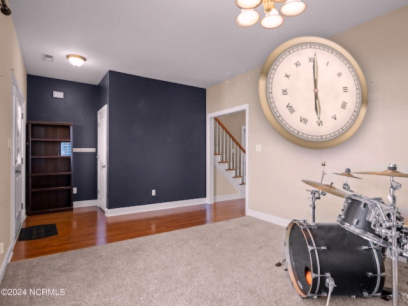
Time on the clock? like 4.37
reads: 6.01
